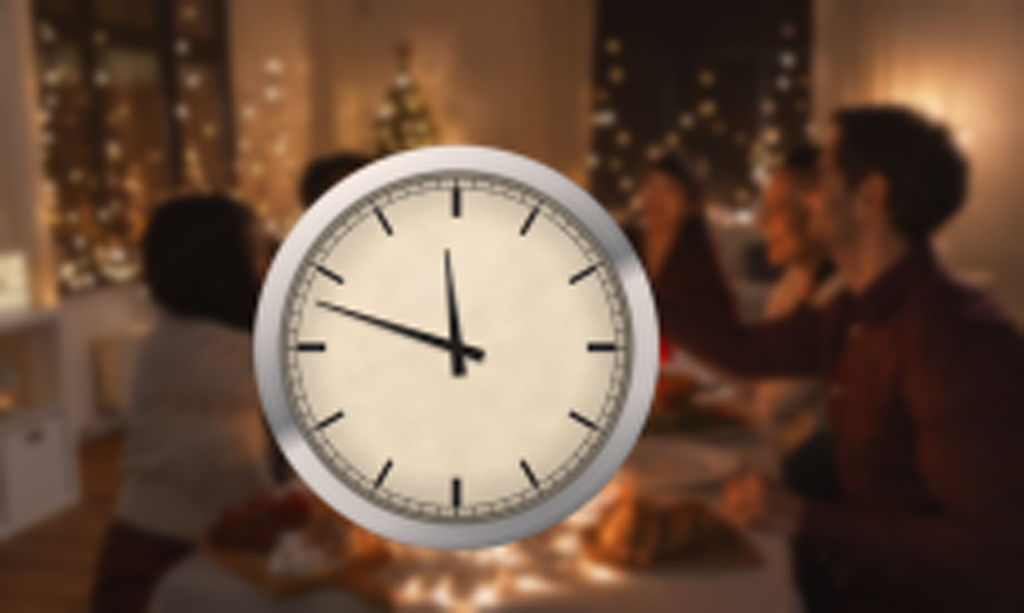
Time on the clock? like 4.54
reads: 11.48
